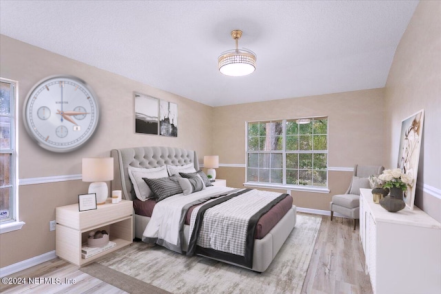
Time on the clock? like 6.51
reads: 4.15
